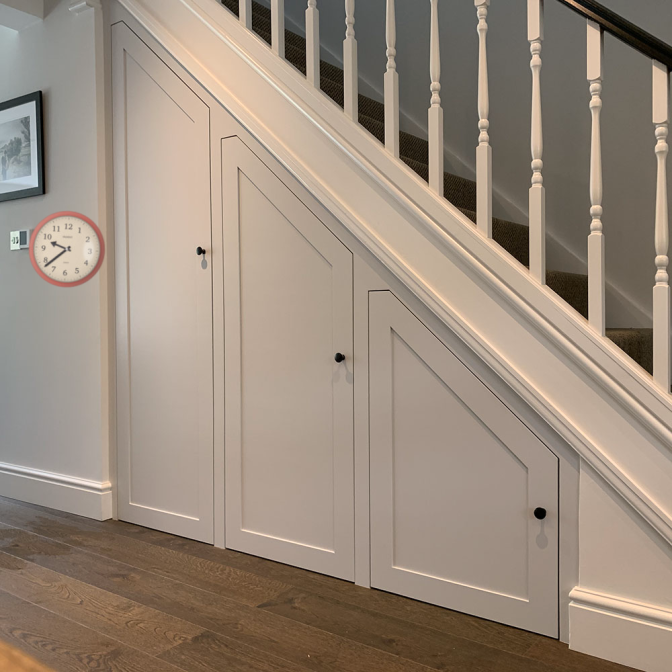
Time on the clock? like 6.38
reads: 9.38
